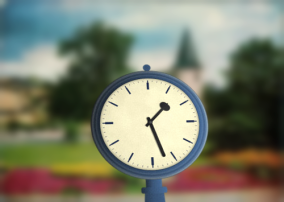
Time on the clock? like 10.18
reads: 1.27
